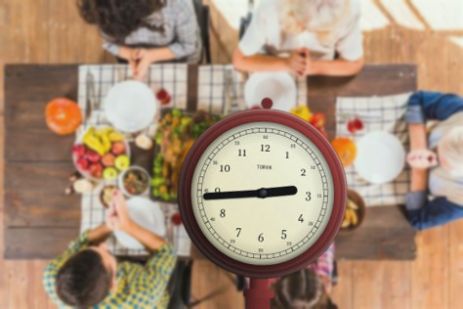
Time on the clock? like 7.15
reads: 2.44
